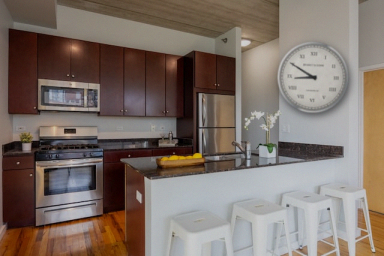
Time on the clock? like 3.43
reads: 8.50
